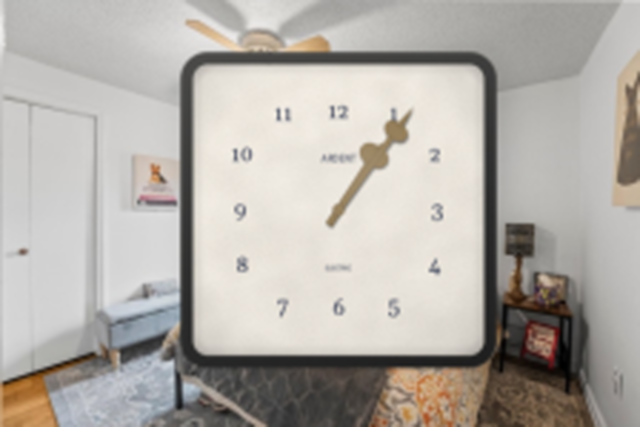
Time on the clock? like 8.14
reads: 1.06
